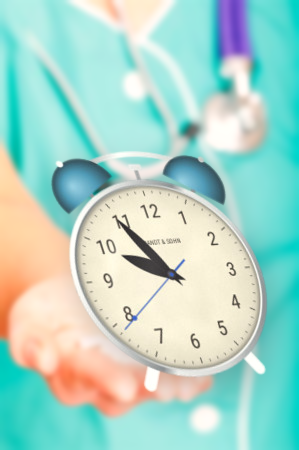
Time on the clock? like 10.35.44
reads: 9.54.39
